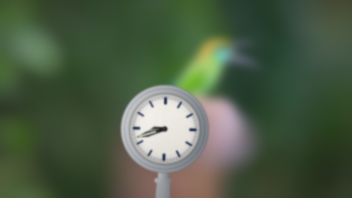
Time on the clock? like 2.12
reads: 8.42
